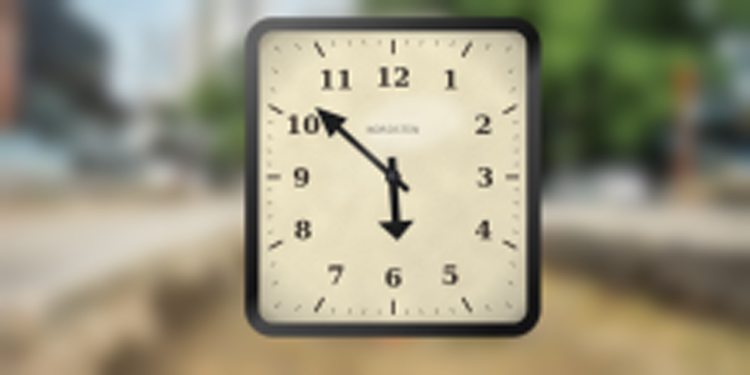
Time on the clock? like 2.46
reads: 5.52
